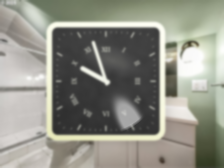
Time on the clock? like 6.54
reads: 9.57
